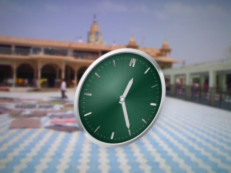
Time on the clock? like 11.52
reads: 12.25
